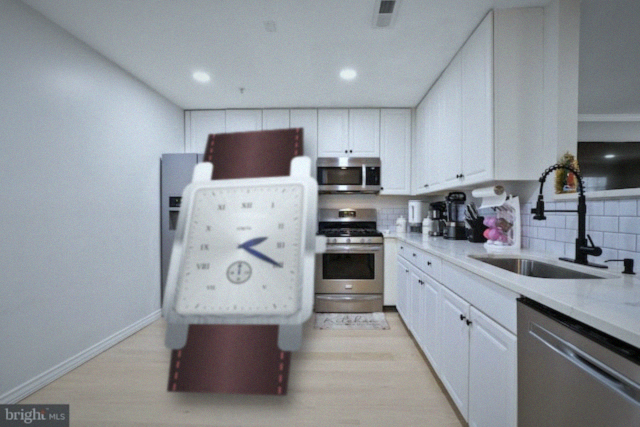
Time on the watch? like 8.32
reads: 2.20
